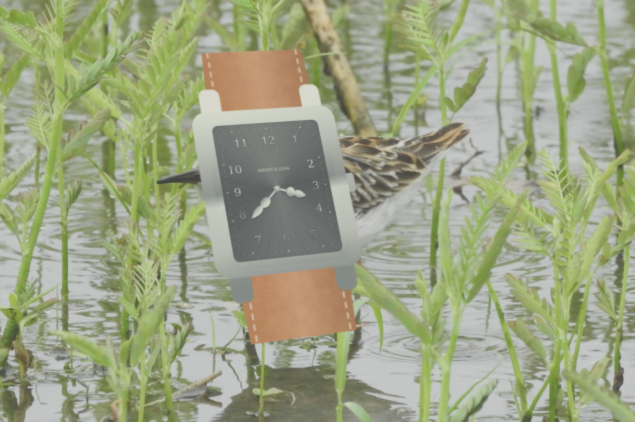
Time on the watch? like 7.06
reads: 3.38
